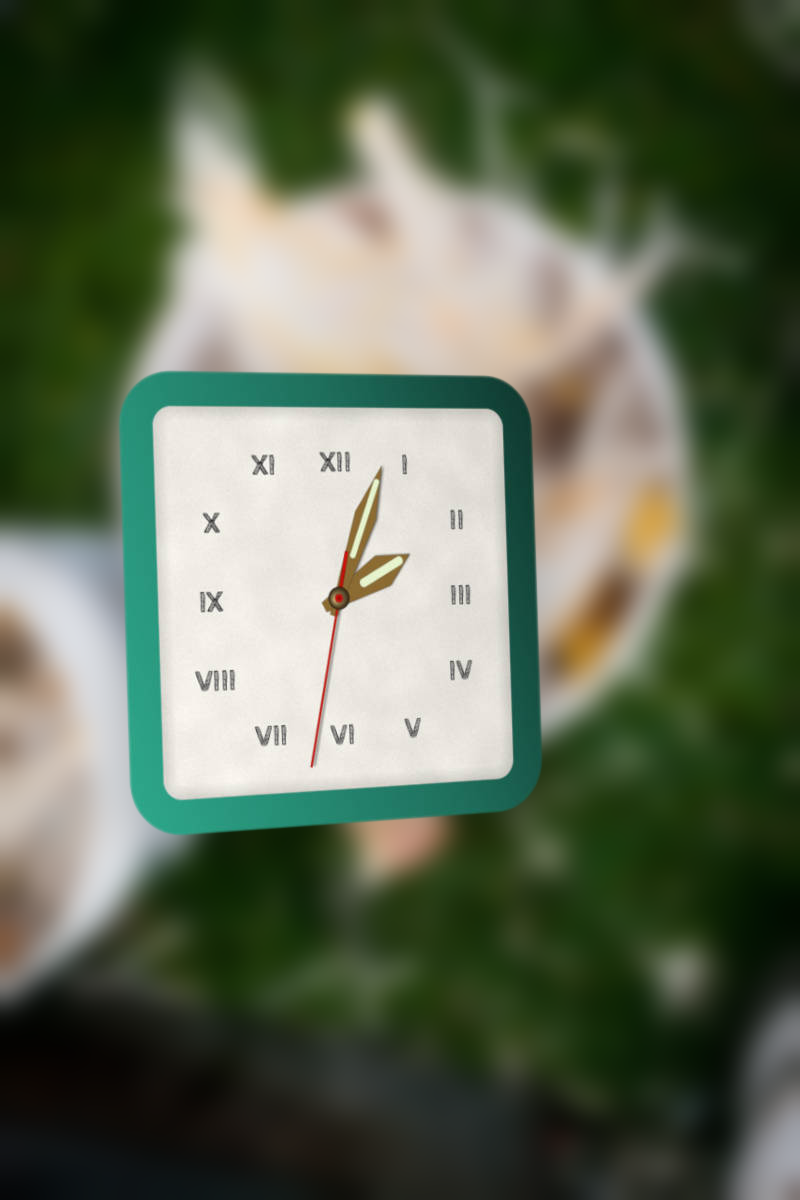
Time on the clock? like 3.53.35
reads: 2.03.32
